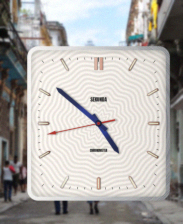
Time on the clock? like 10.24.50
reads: 4.51.43
